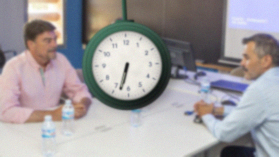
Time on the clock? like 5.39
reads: 6.33
